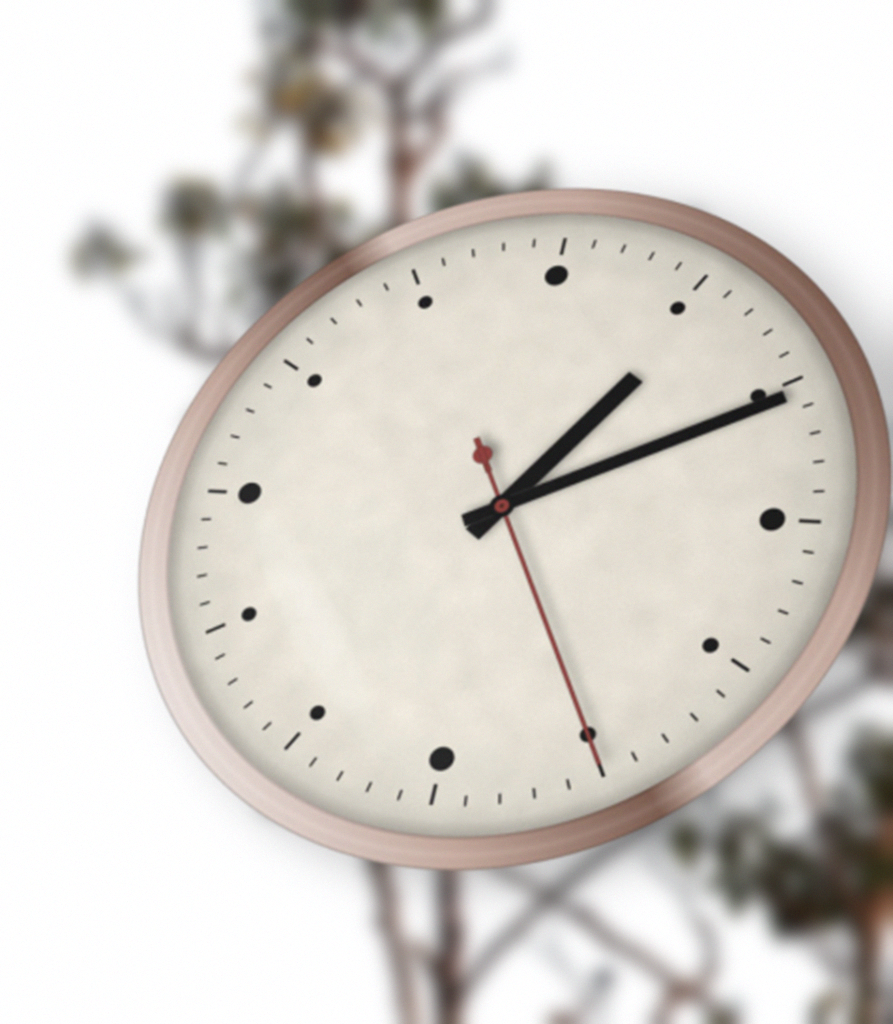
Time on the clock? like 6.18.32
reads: 1.10.25
